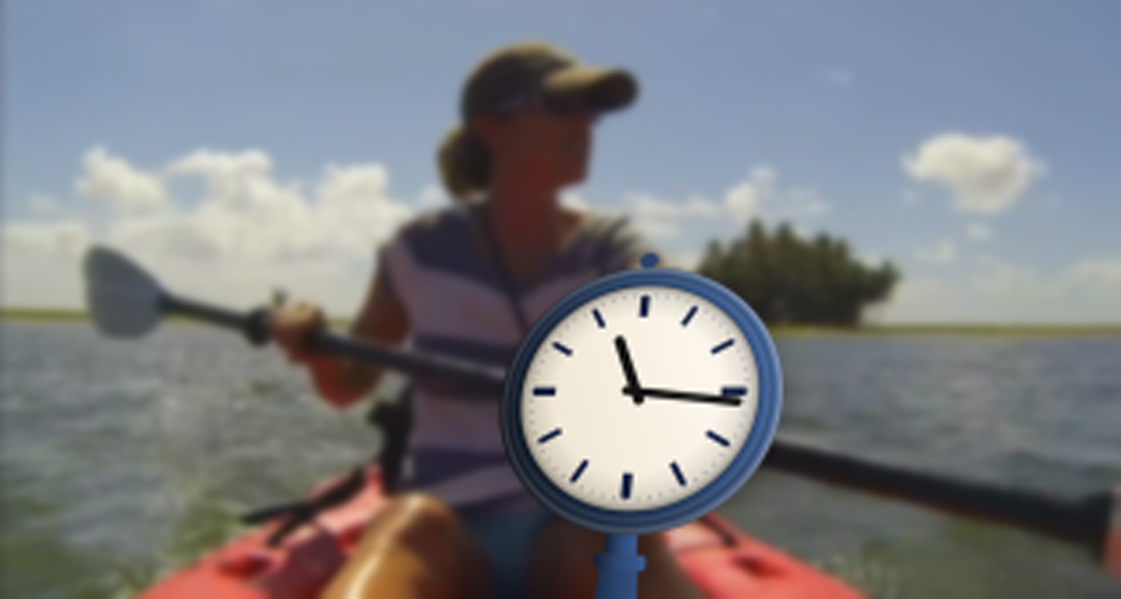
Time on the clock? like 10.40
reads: 11.16
